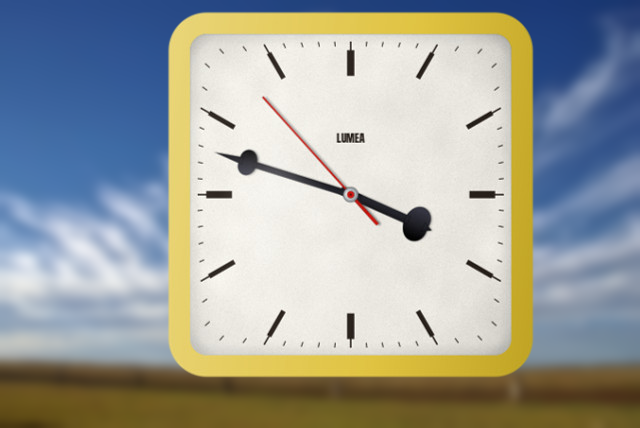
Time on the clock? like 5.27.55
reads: 3.47.53
